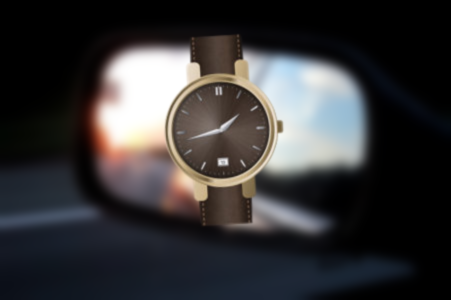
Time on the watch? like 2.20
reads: 1.43
